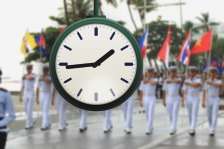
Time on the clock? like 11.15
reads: 1.44
